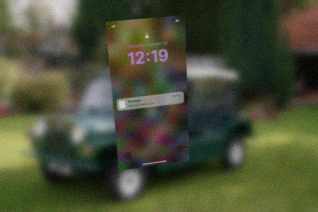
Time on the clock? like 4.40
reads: 12.19
